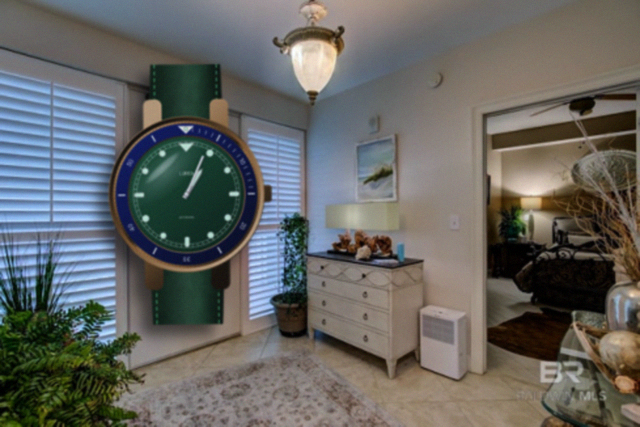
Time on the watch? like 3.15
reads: 1.04
